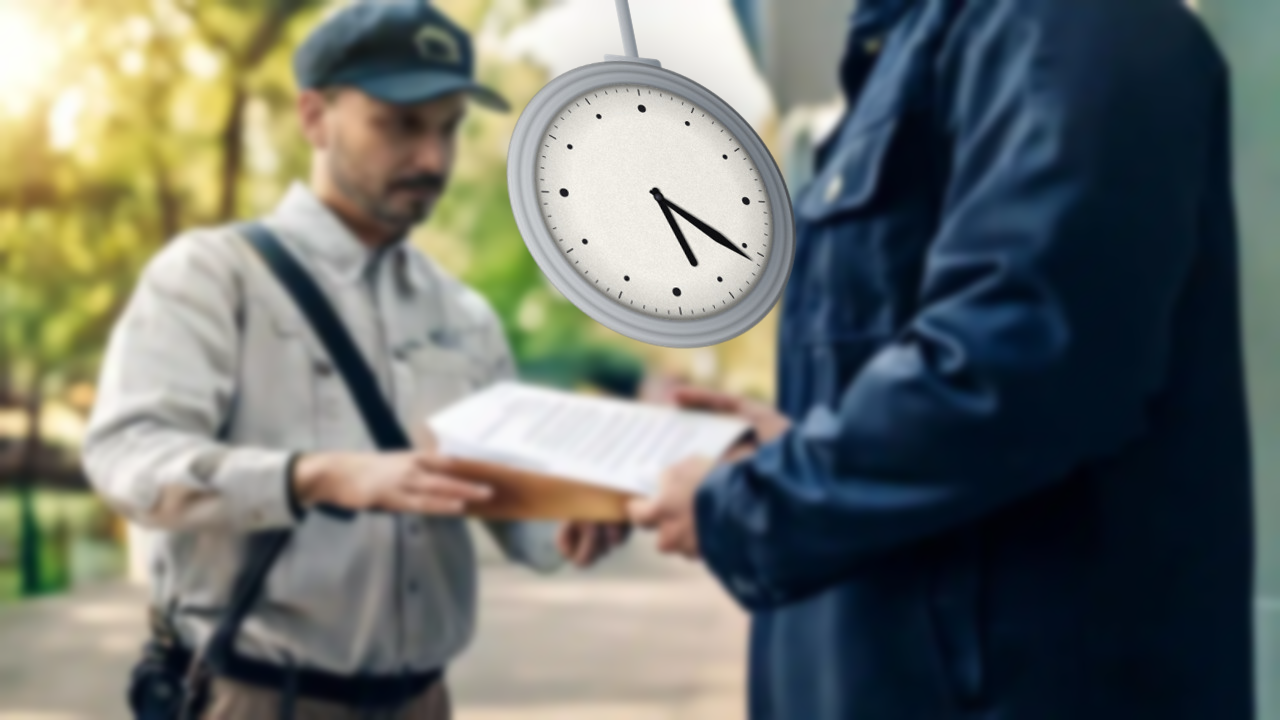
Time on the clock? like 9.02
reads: 5.21
